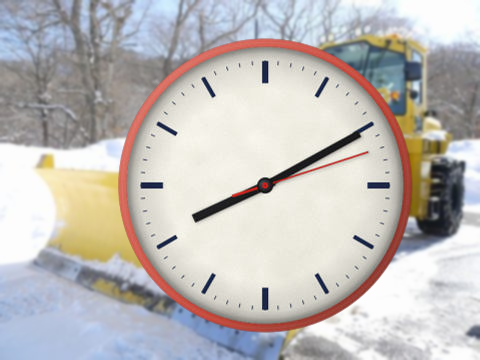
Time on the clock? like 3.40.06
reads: 8.10.12
